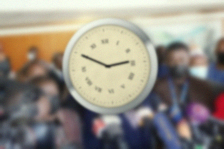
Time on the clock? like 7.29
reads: 2.50
